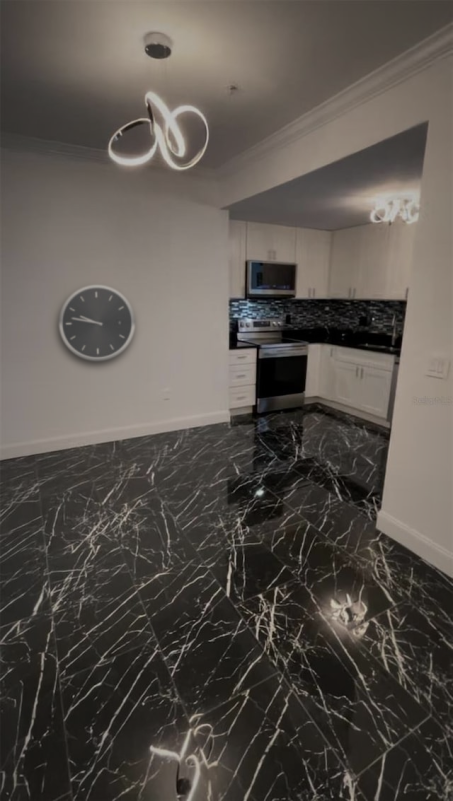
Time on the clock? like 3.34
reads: 9.47
